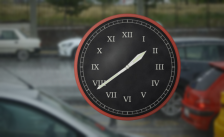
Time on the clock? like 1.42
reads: 1.39
